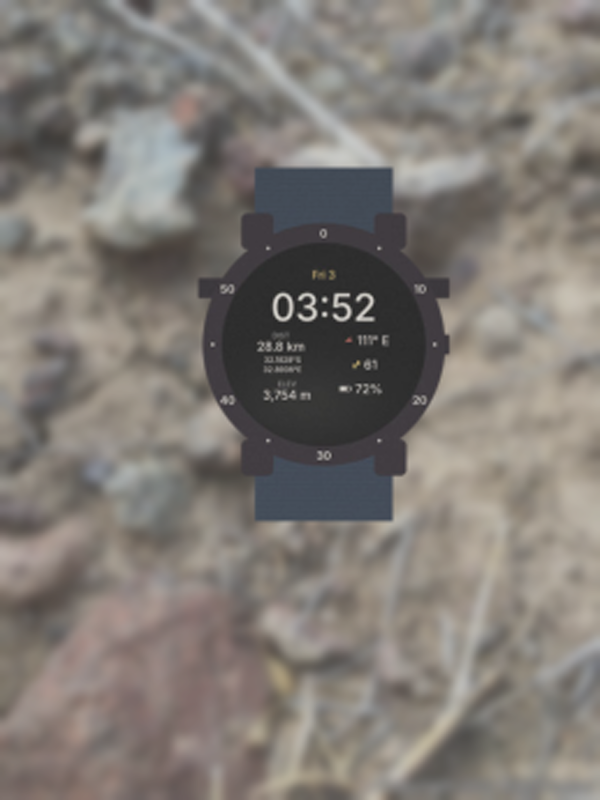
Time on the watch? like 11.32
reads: 3.52
